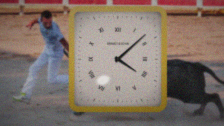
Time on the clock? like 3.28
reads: 4.08
